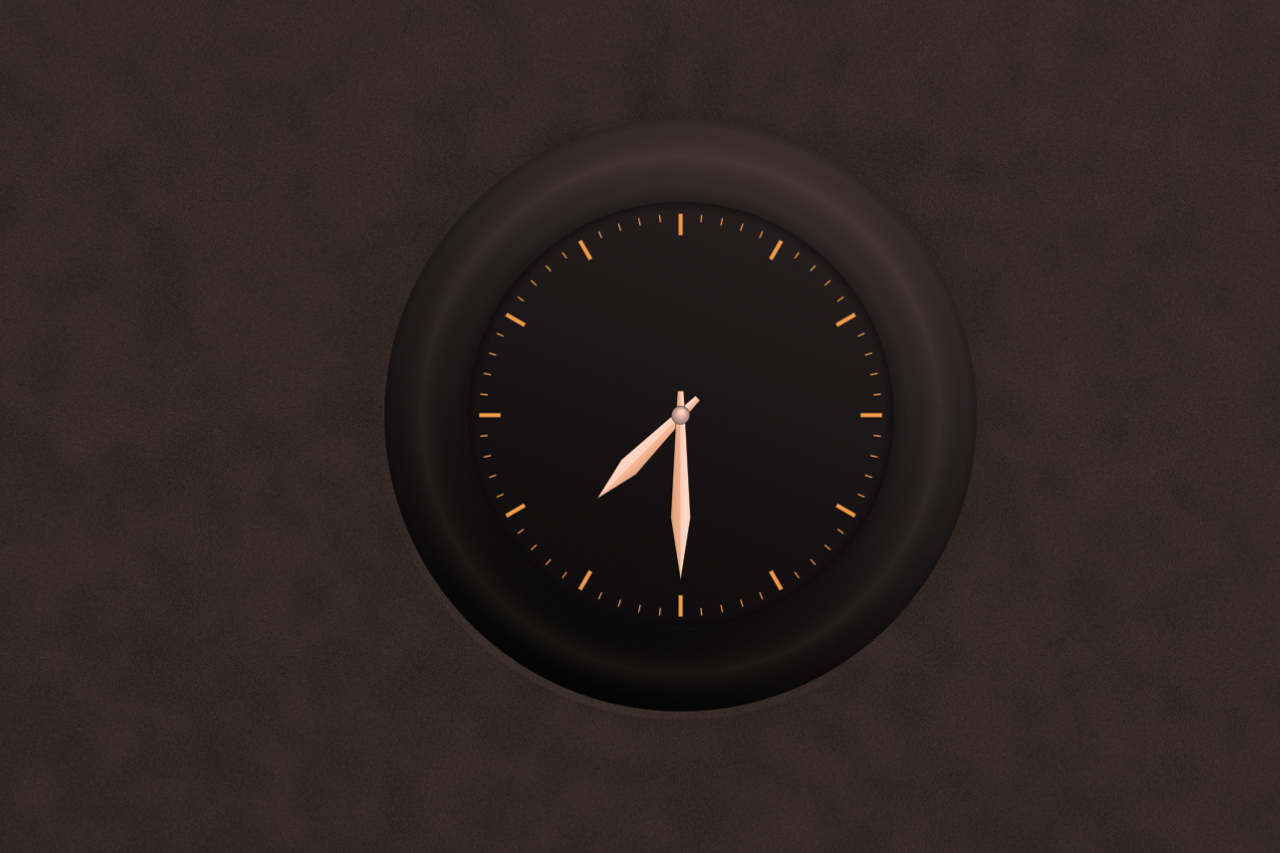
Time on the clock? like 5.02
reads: 7.30
